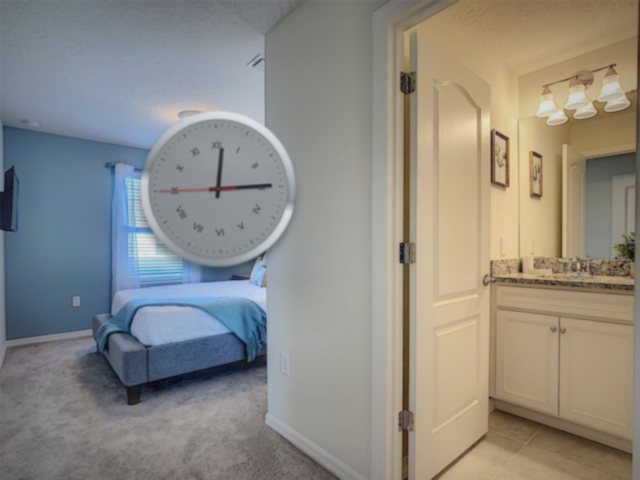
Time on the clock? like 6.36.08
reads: 12.14.45
